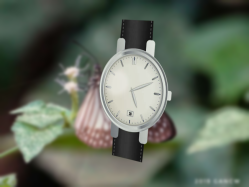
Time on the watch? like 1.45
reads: 5.11
